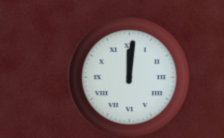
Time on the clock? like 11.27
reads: 12.01
